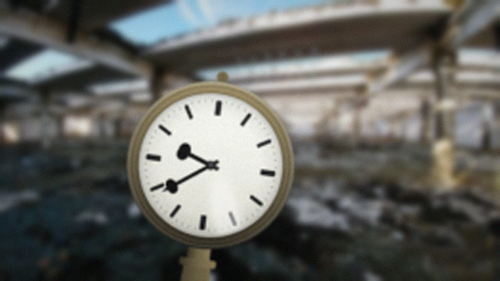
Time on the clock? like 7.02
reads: 9.39
